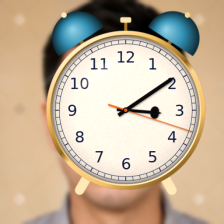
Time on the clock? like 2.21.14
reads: 3.09.18
